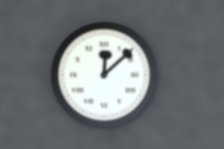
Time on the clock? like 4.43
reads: 12.08
